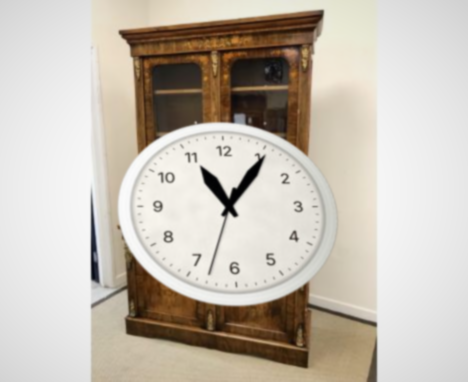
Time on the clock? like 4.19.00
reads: 11.05.33
